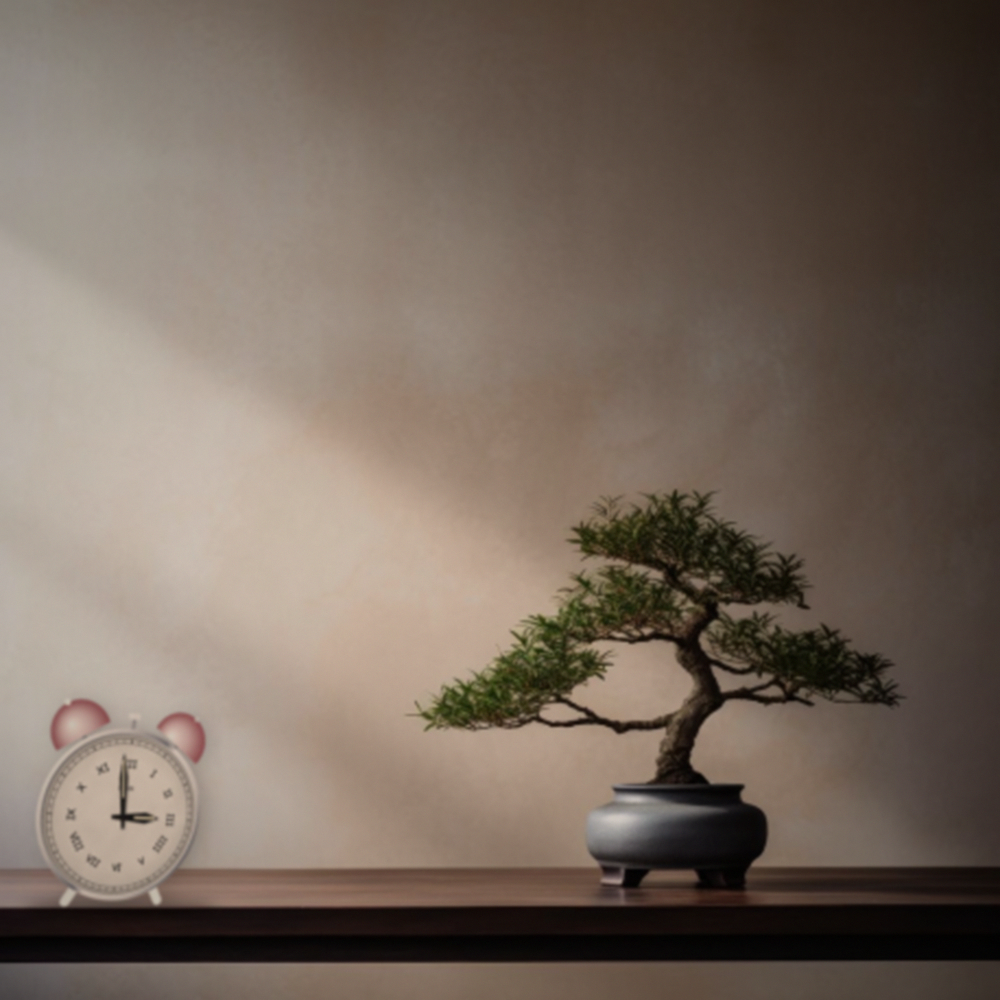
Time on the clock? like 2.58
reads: 2.59
